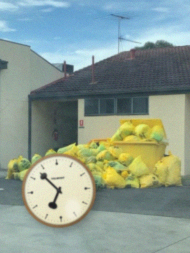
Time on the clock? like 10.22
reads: 6.53
